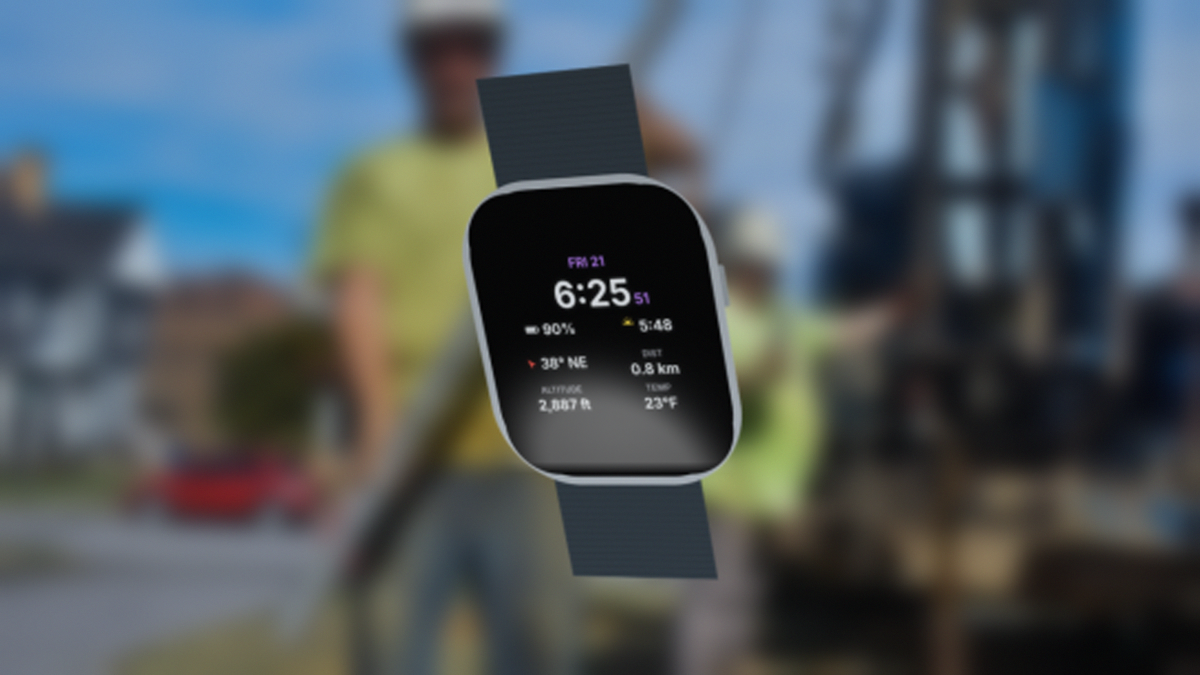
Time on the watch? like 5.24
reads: 6.25
